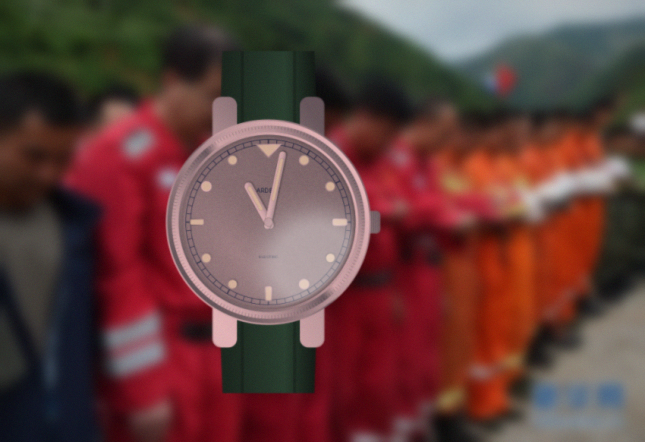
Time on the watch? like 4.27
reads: 11.02
